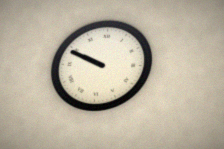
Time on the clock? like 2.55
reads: 9.49
